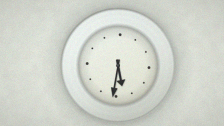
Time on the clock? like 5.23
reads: 5.31
